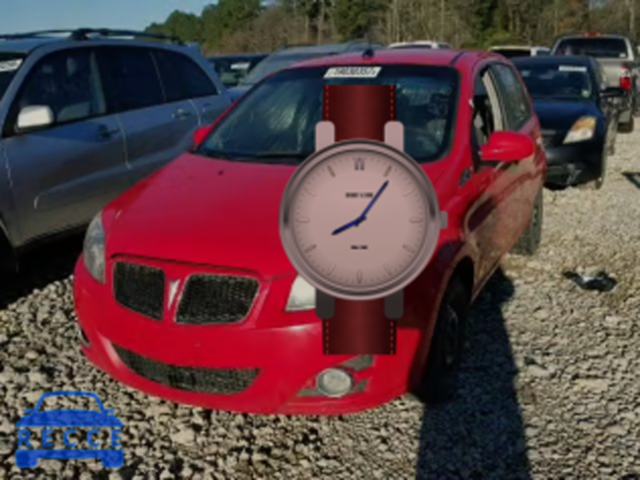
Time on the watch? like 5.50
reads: 8.06
